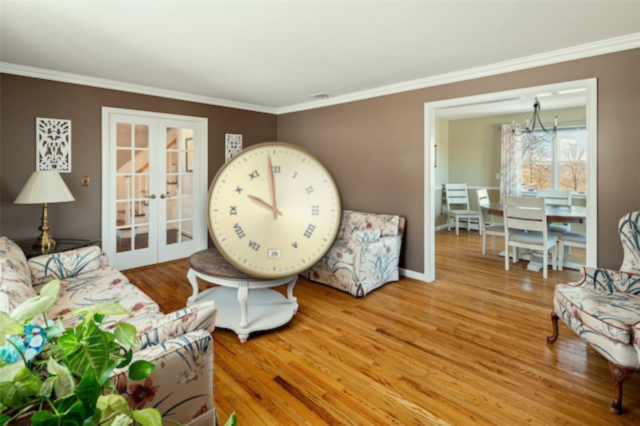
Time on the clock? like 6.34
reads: 9.59
